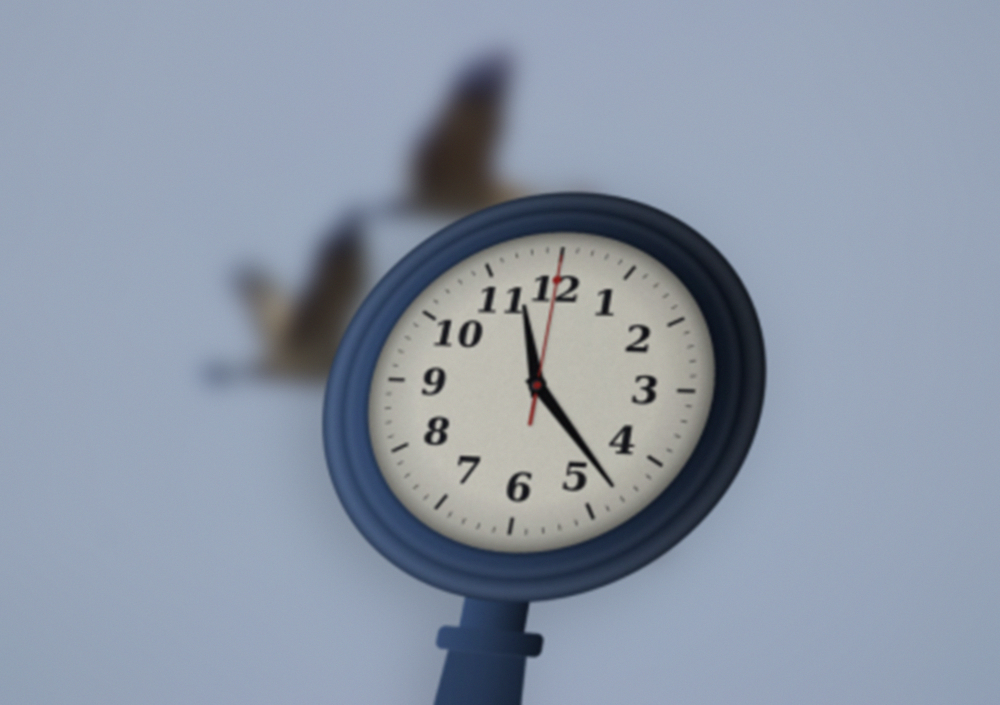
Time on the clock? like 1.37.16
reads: 11.23.00
